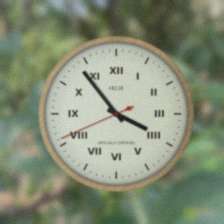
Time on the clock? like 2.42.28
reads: 3.53.41
